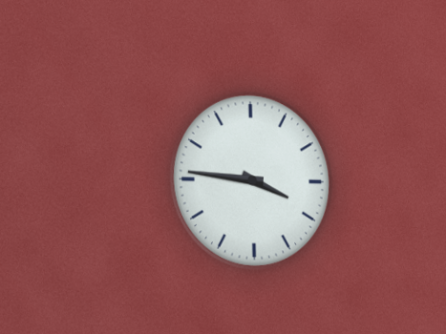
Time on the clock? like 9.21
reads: 3.46
